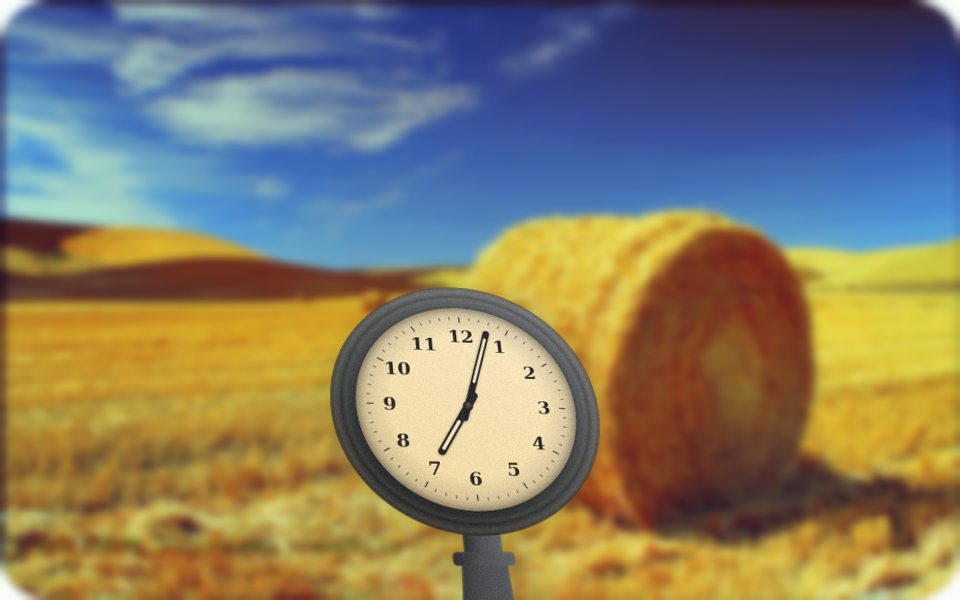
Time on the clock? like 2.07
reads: 7.03
